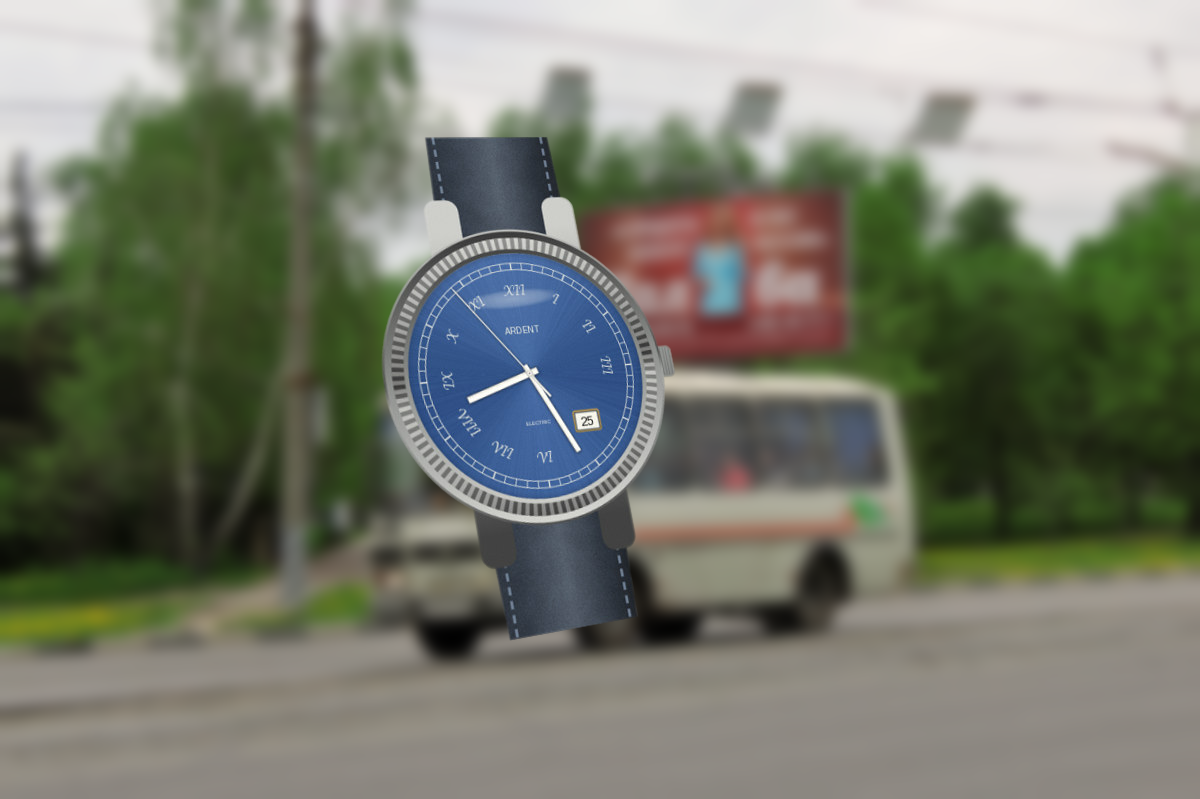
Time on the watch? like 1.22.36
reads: 8.25.54
